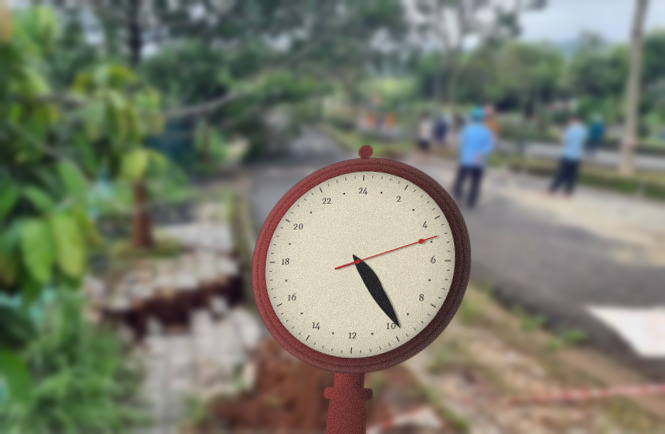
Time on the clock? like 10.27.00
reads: 9.24.12
